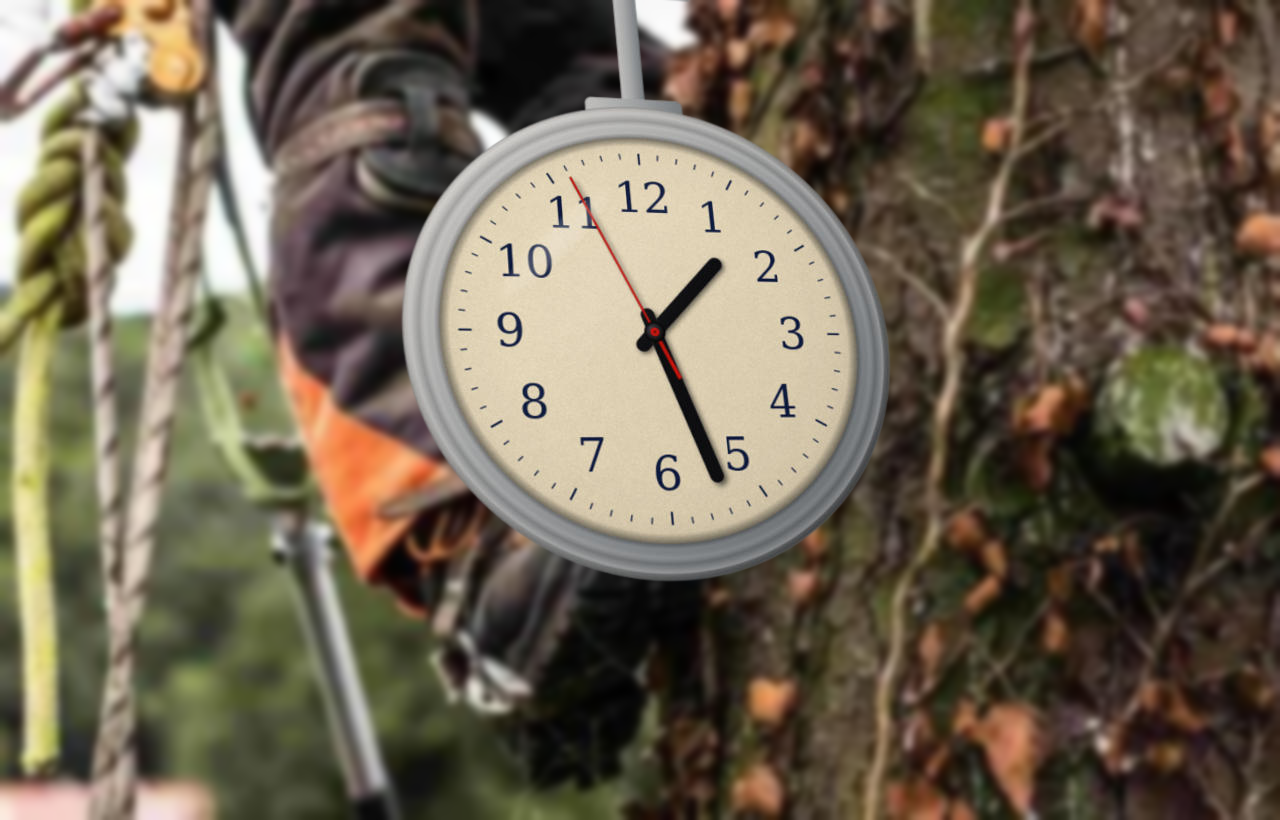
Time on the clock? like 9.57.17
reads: 1.26.56
